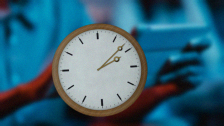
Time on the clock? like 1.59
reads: 2.08
